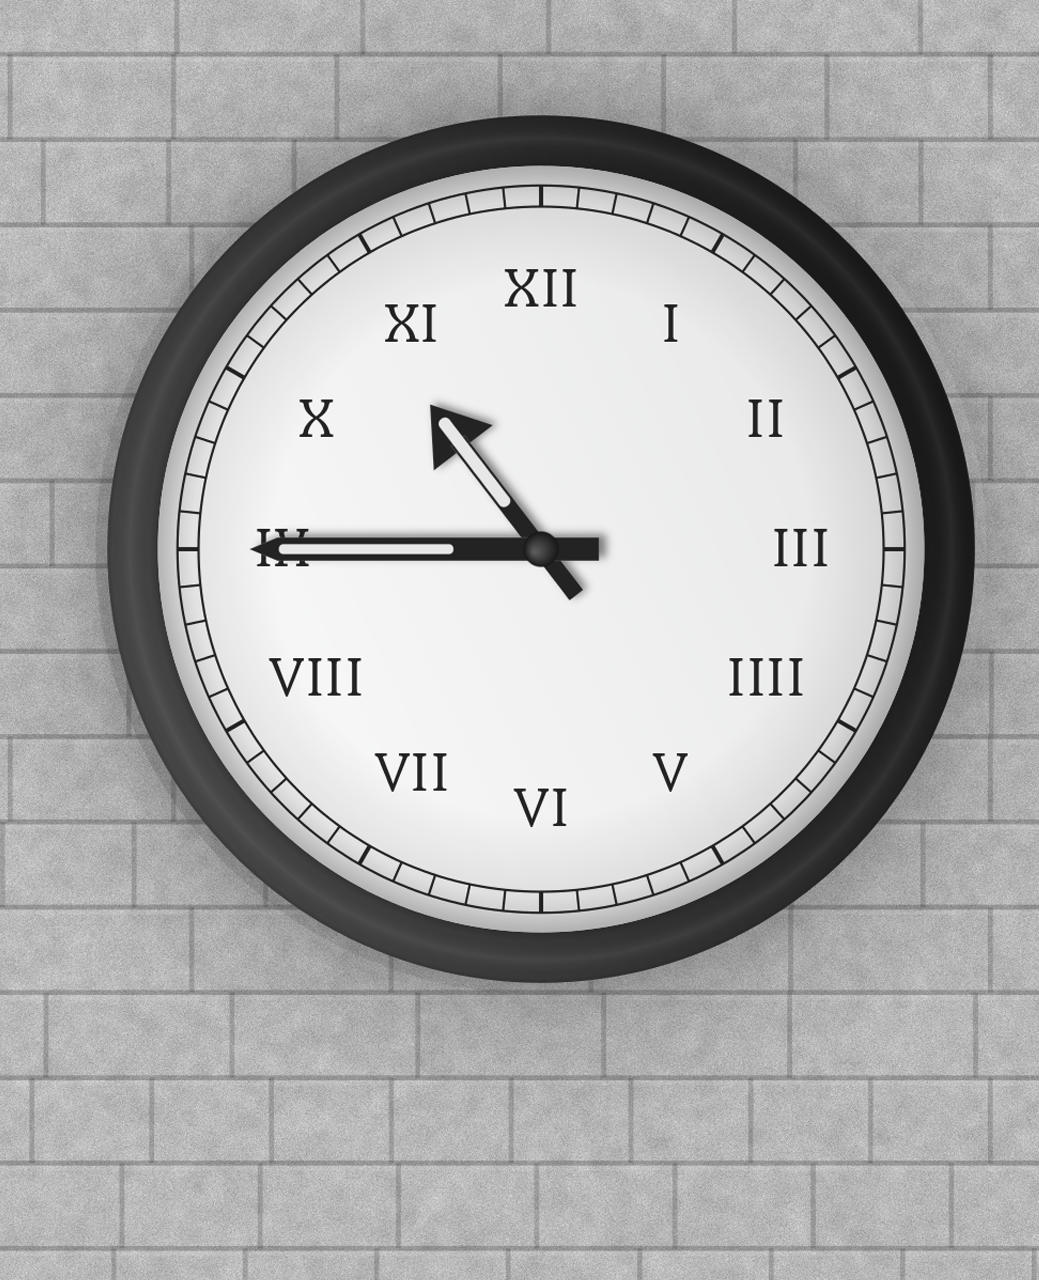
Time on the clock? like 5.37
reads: 10.45
